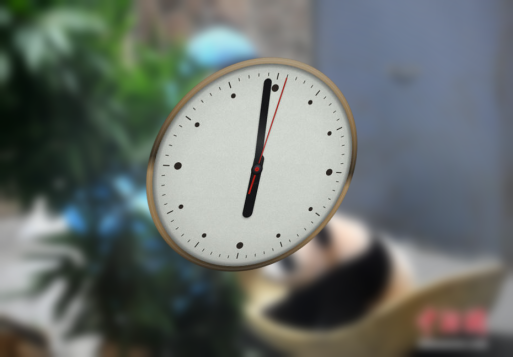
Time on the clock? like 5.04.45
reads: 5.59.01
